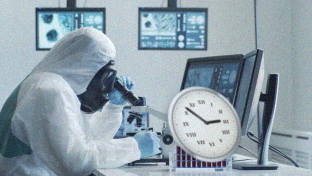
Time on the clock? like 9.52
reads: 2.52
